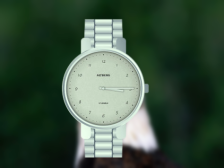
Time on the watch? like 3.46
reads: 3.15
